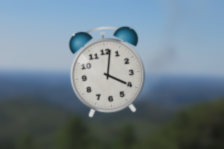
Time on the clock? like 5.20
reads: 4.02
